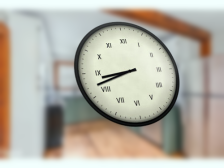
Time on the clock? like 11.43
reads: 8.42
